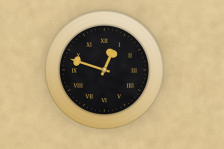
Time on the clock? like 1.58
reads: 12.48
